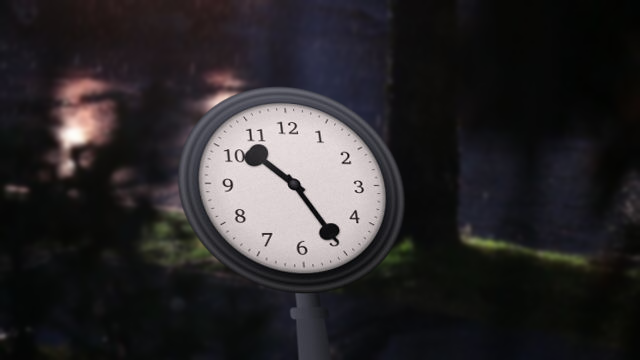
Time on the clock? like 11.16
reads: 10.25
